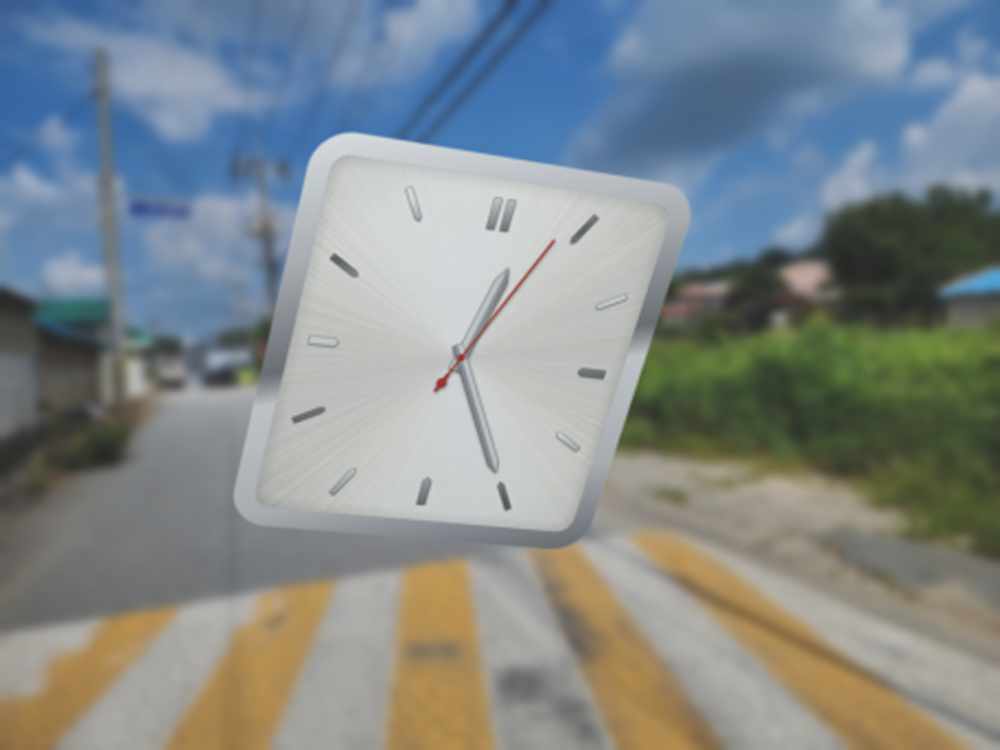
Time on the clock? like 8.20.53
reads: 12.25.04
